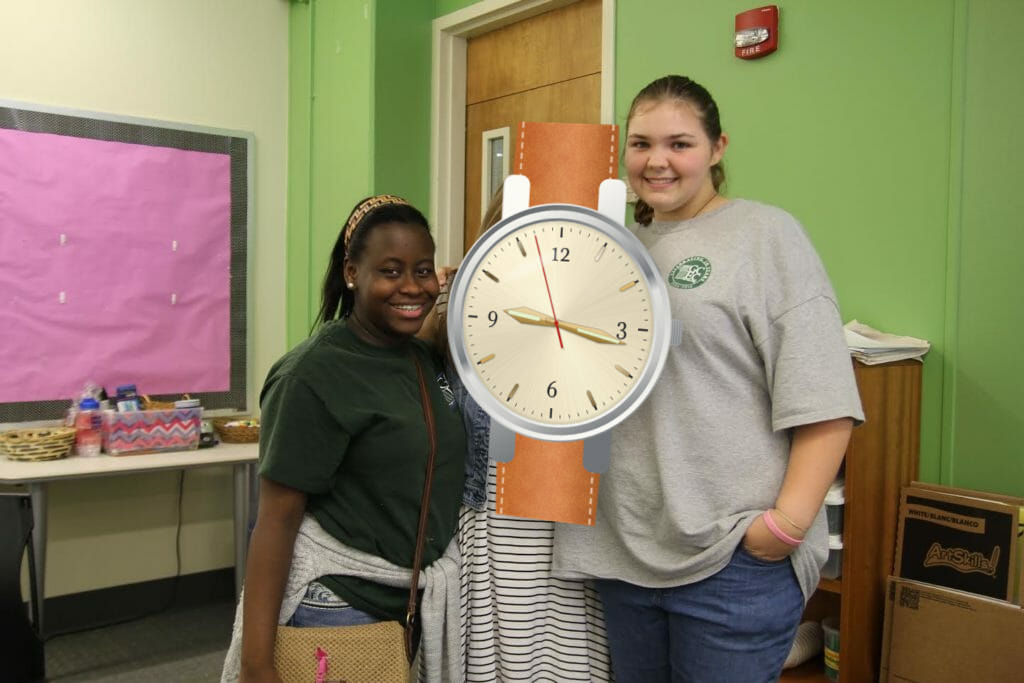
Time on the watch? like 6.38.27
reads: 9.16.57
